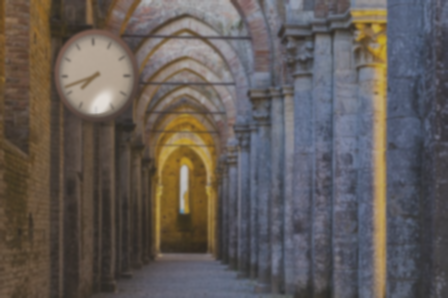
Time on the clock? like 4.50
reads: 7.42
